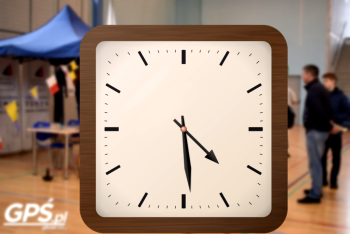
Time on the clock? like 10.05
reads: 4.29
